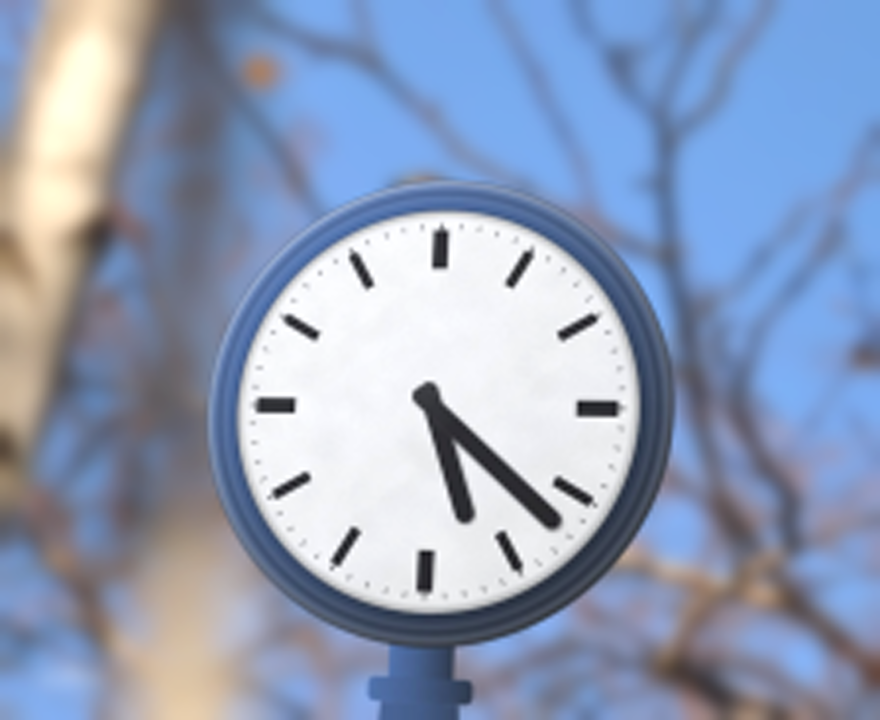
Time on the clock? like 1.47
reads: 5.22
